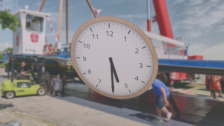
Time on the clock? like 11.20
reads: 5.30
